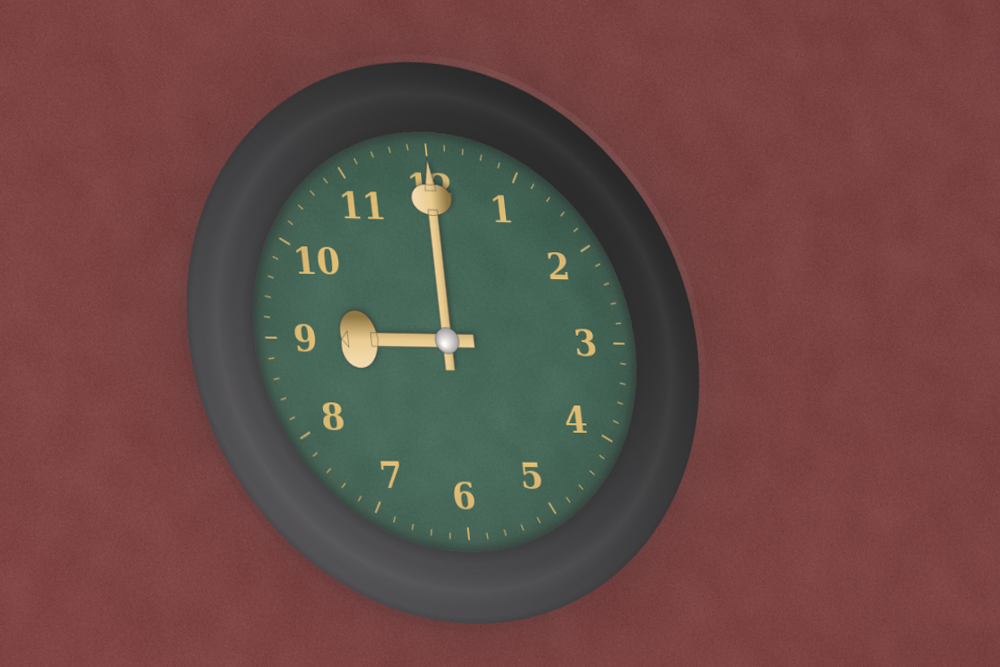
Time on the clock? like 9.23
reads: 9.00
